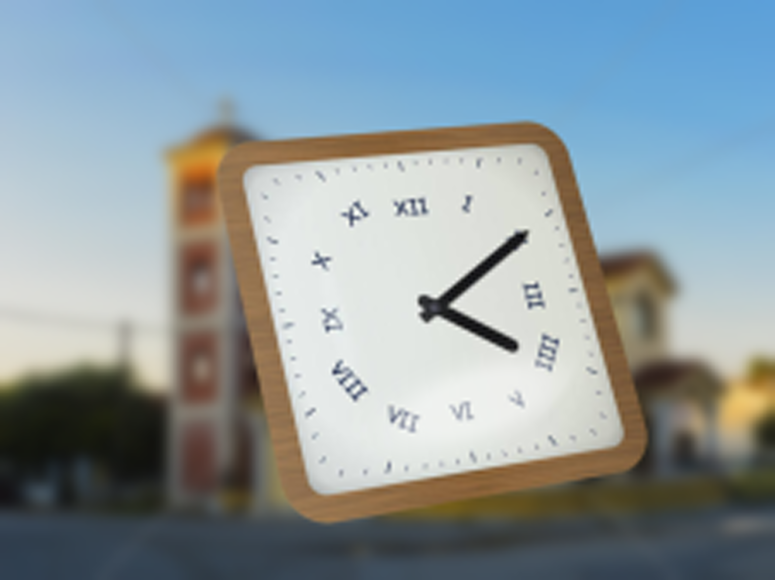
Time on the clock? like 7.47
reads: 4.10
